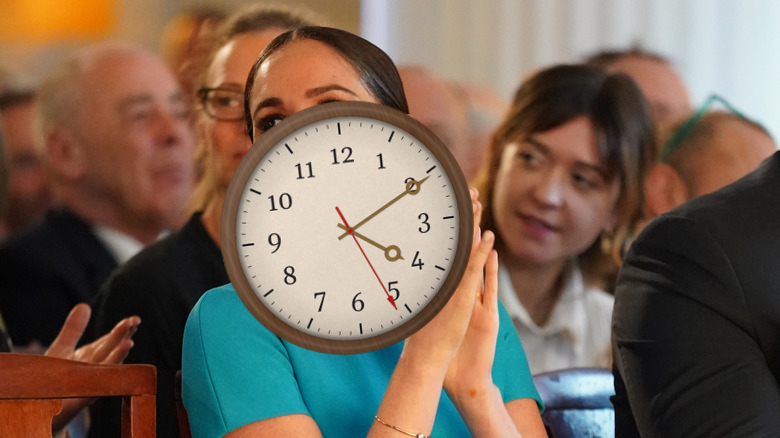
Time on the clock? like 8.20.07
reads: 4.10.26
